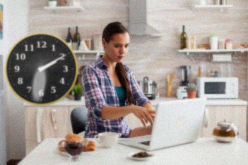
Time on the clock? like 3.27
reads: 2.10
